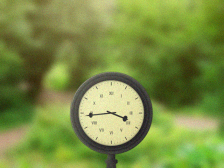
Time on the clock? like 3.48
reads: 3.44
